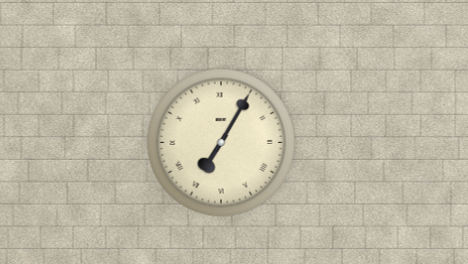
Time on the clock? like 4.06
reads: 7.05
